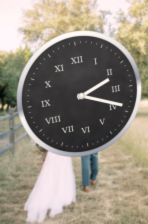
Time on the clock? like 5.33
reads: 2.19
